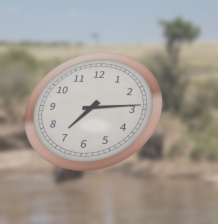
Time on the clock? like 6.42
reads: 7.14
